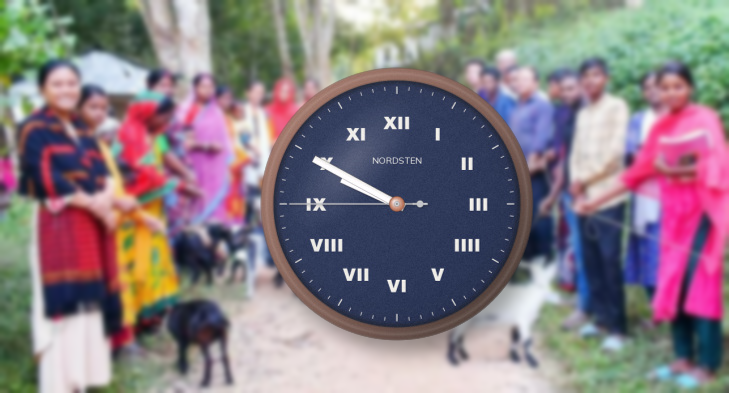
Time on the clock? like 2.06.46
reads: 9.49.45
